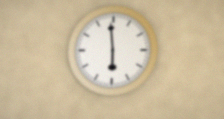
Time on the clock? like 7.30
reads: 5.59
